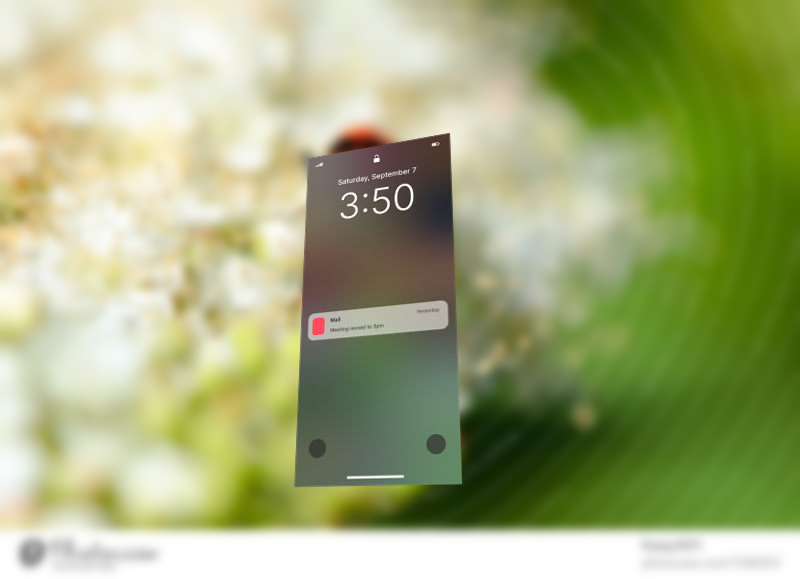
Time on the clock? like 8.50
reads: 3.50
